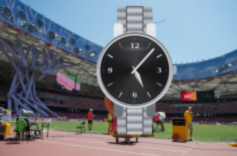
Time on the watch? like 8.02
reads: 5.07
